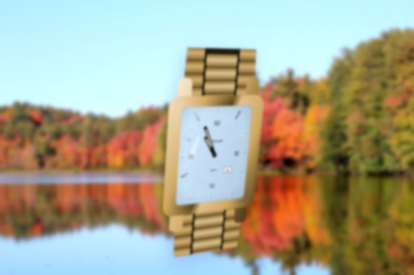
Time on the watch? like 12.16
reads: 10.56
